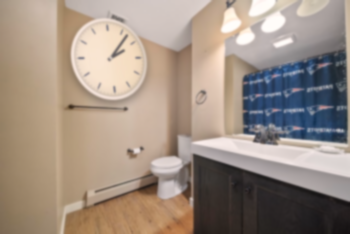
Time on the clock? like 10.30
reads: 2.07
